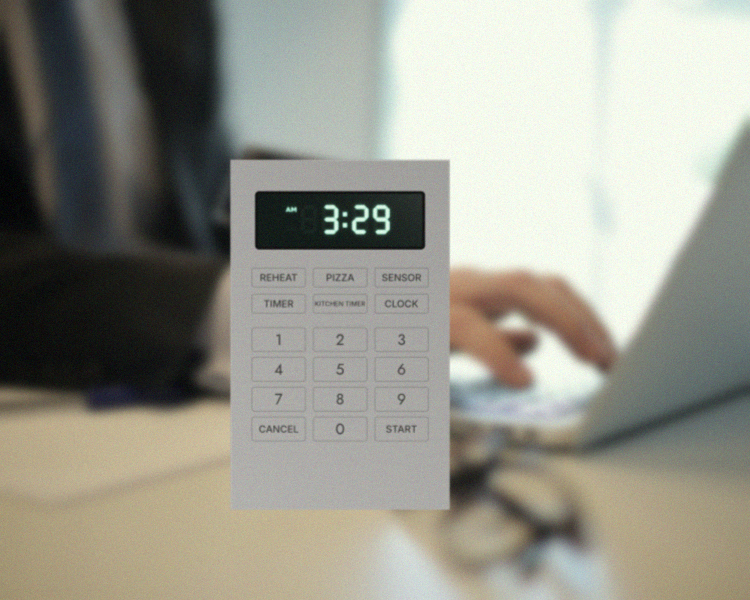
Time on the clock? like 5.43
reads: 3.29
